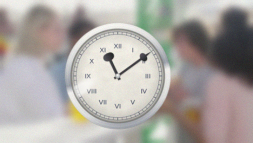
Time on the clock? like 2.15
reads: 11.09
